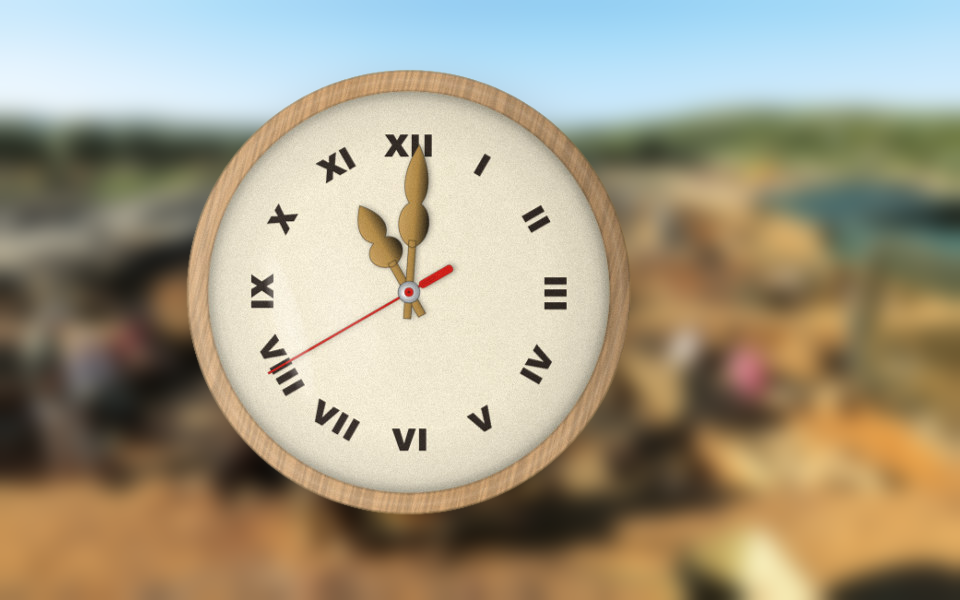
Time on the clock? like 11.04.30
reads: 11.00.40
